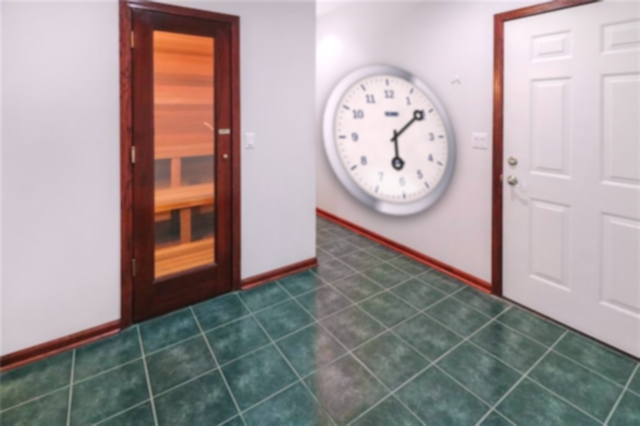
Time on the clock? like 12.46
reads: 6.09
